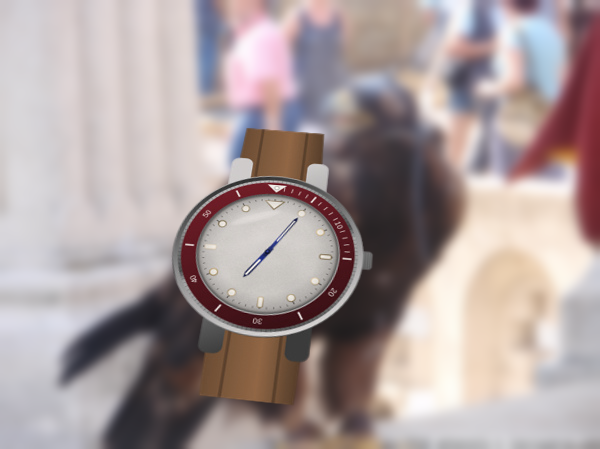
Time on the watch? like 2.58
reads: 7.05
